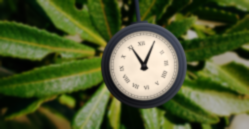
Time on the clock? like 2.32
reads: 11.05
